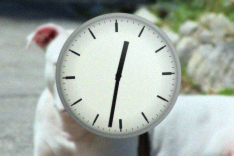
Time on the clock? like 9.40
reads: 12.32
